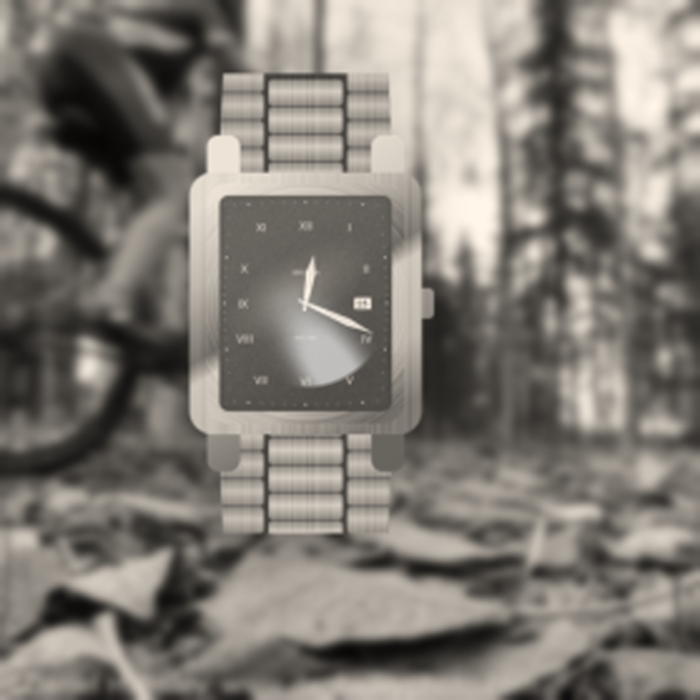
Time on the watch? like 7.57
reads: 12.19
